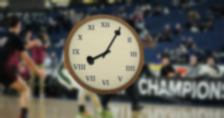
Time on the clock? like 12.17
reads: 8.05
